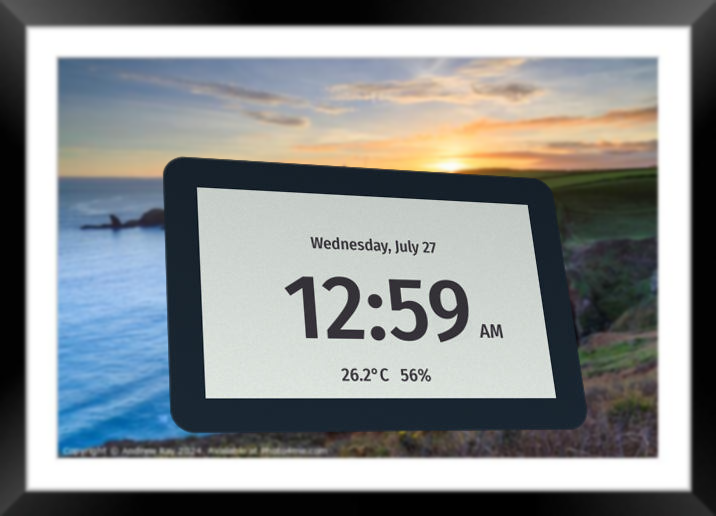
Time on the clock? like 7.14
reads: 12.59
